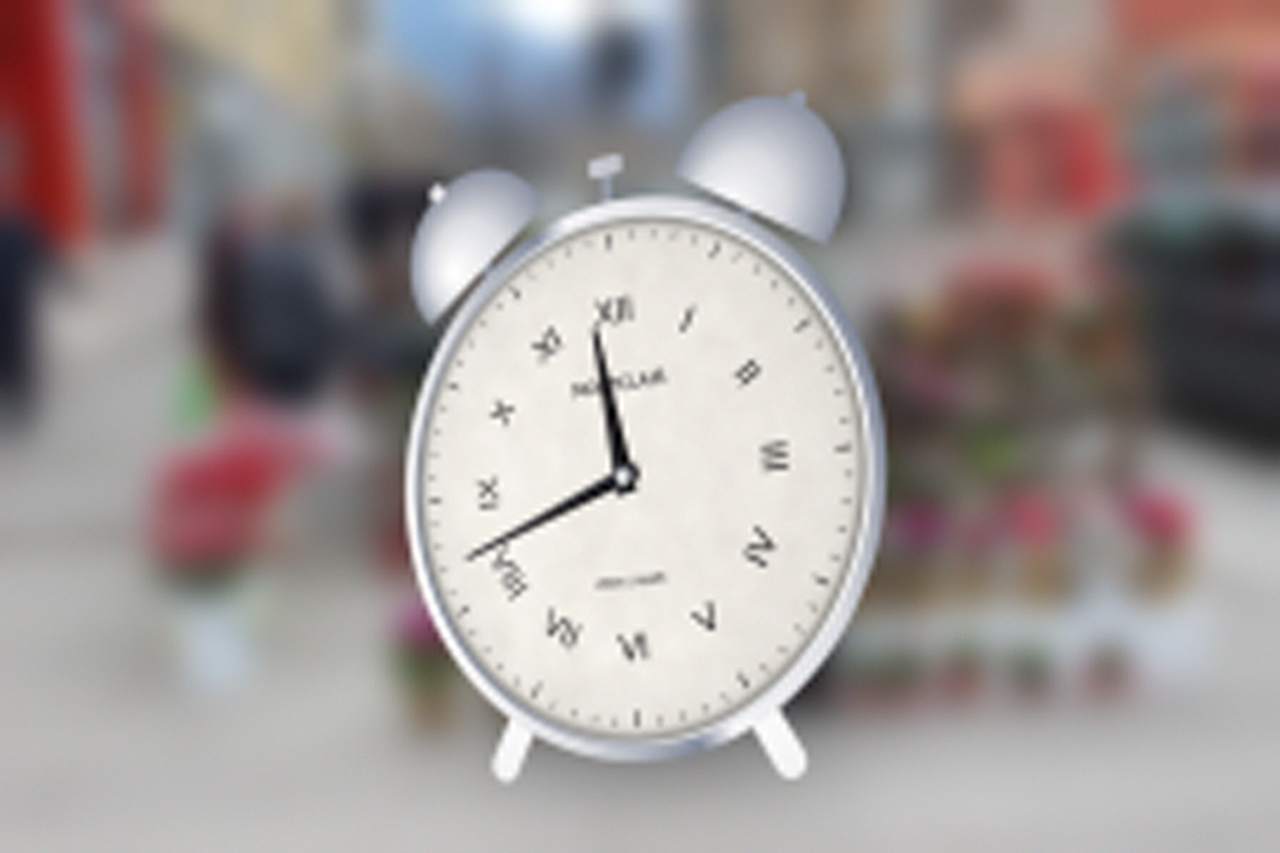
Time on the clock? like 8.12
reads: 11.42
